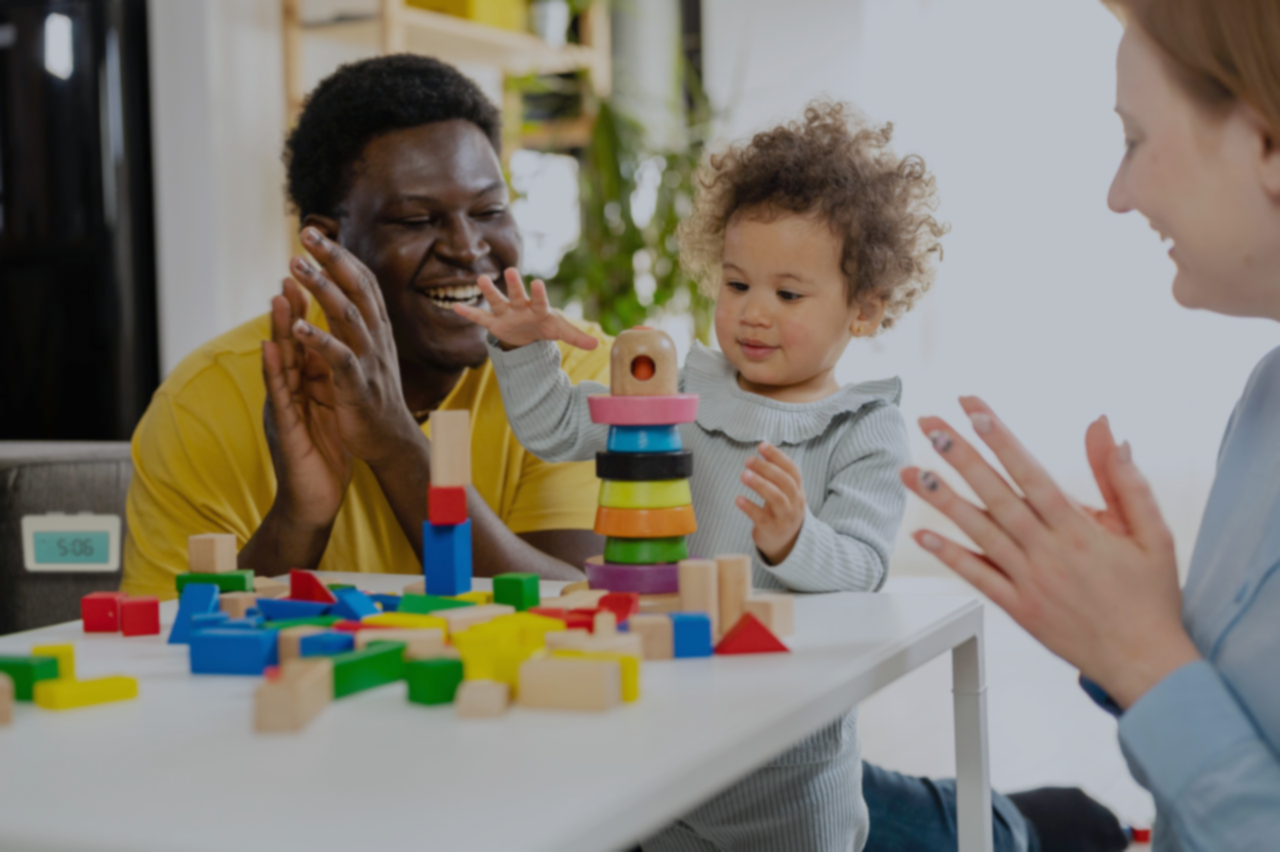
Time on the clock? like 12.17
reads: 5.06
